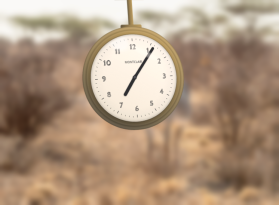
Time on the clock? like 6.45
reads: 7.06
